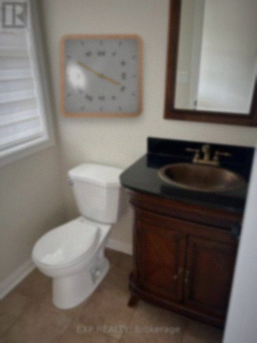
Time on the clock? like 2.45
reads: 3.50
